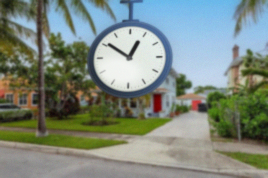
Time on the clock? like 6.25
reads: 12.51
